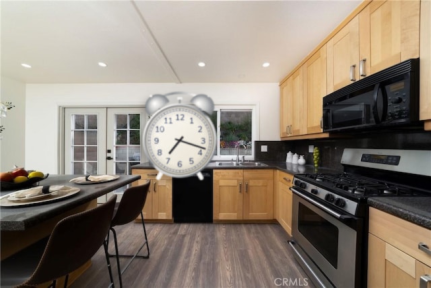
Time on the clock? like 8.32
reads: 7.18
